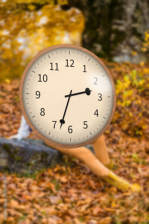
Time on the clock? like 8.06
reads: 2.33
